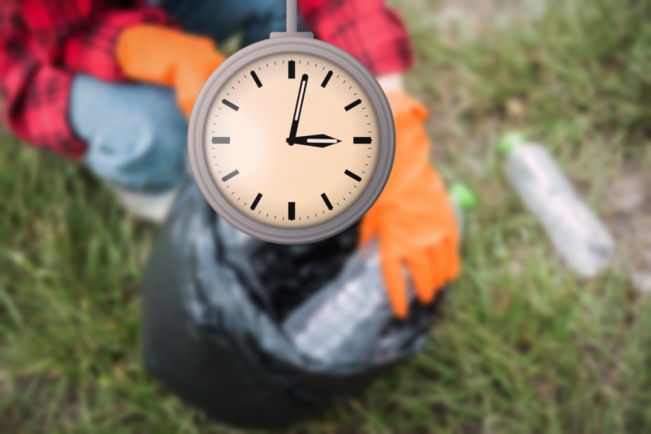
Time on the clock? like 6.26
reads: 3.02
